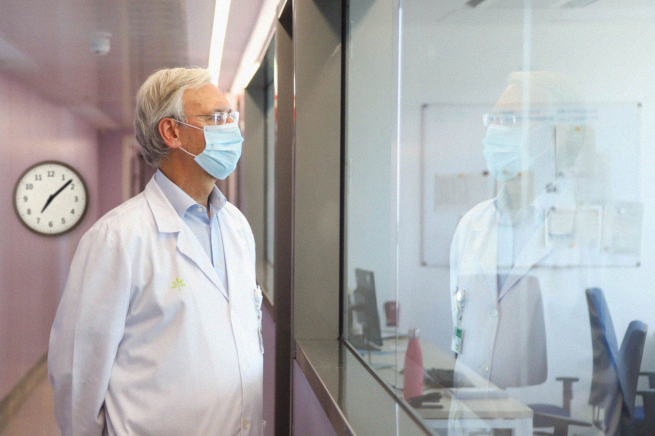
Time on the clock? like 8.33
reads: 7.08
